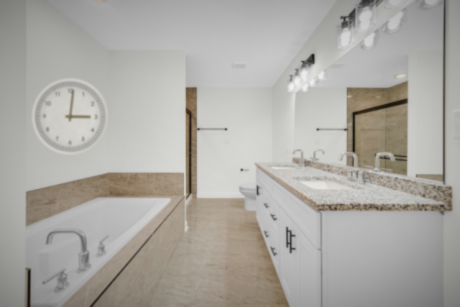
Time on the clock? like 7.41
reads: 3.01
